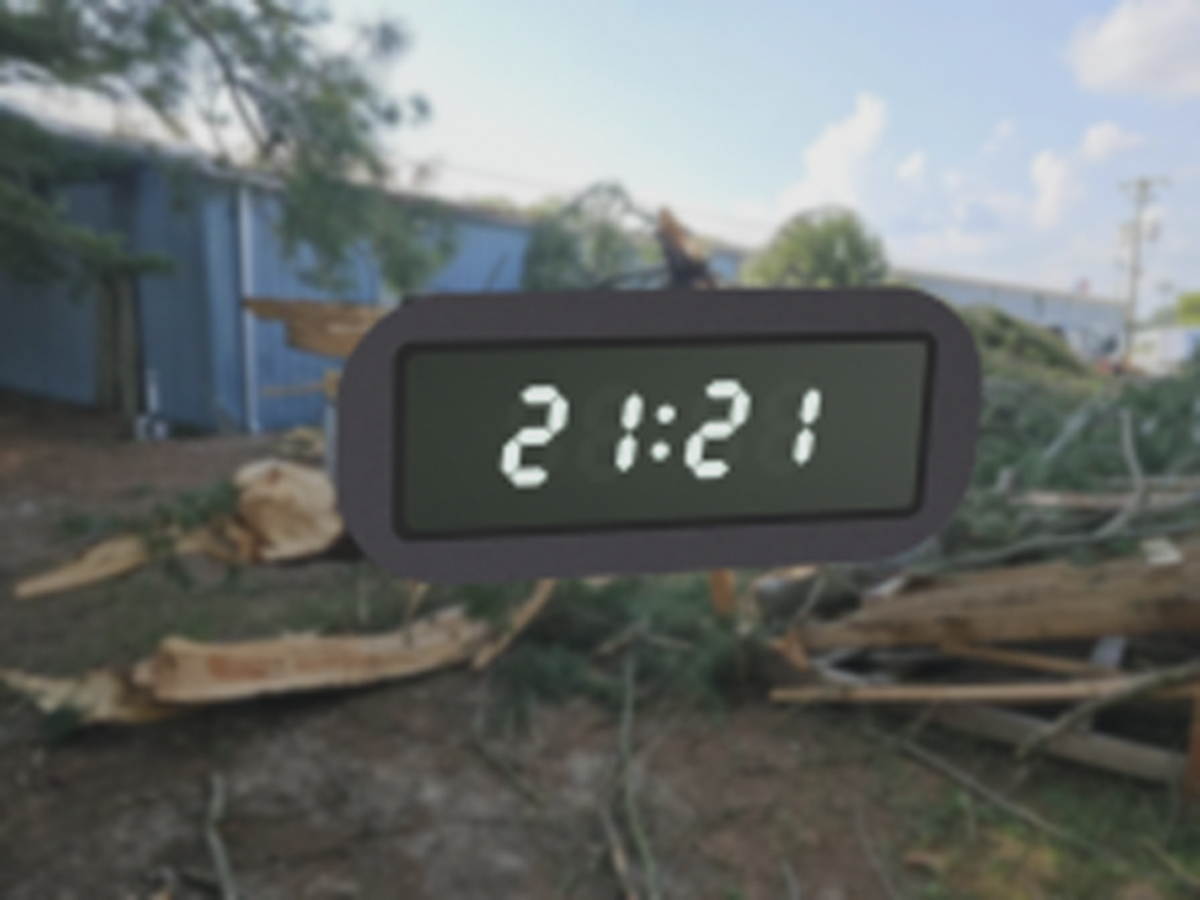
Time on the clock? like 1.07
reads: 21.21
